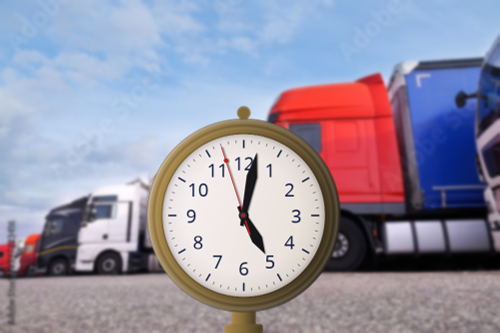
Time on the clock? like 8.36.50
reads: 5.01.57
